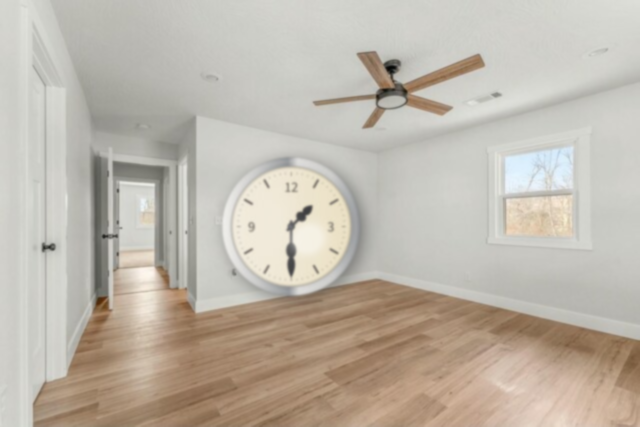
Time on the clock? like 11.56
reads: 1.30
